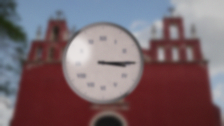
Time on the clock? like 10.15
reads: 3.15
